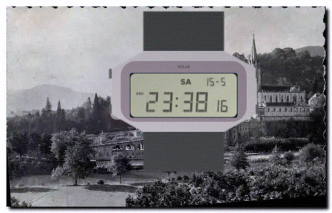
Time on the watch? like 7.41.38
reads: 23.38.16
